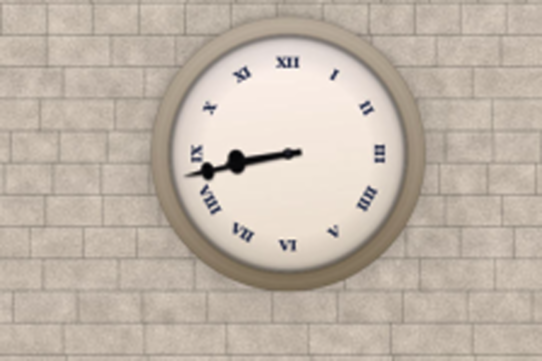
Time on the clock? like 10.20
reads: 8.43
